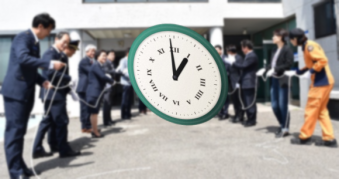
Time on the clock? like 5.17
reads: 12.59
